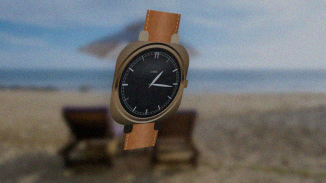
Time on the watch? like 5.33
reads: 1.16
